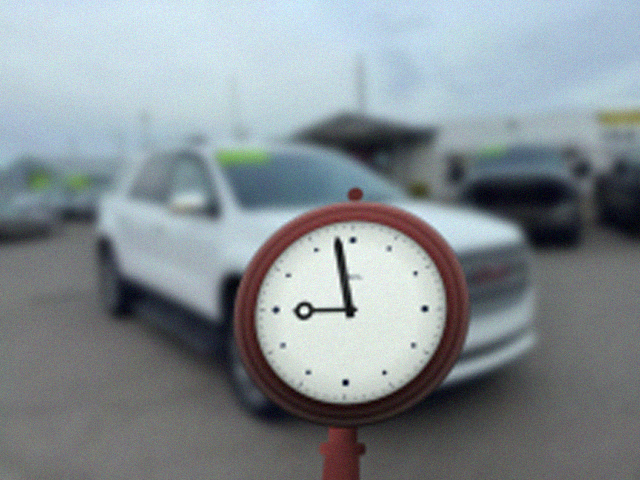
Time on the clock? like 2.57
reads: 8.58
